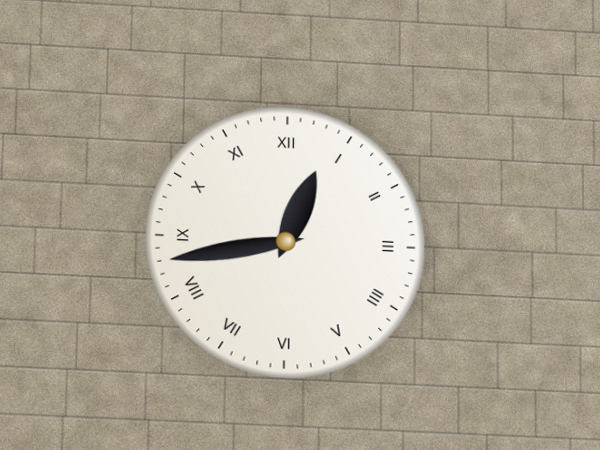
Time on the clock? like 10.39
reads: 12.43
